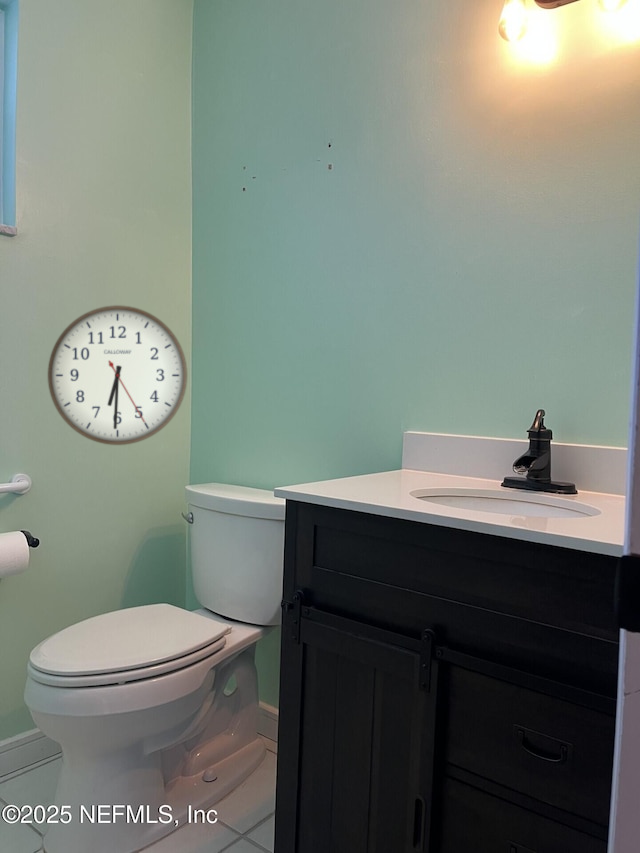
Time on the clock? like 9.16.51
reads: 6.30.25
